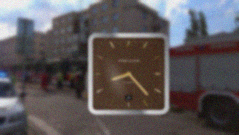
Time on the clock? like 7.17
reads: 8.23
